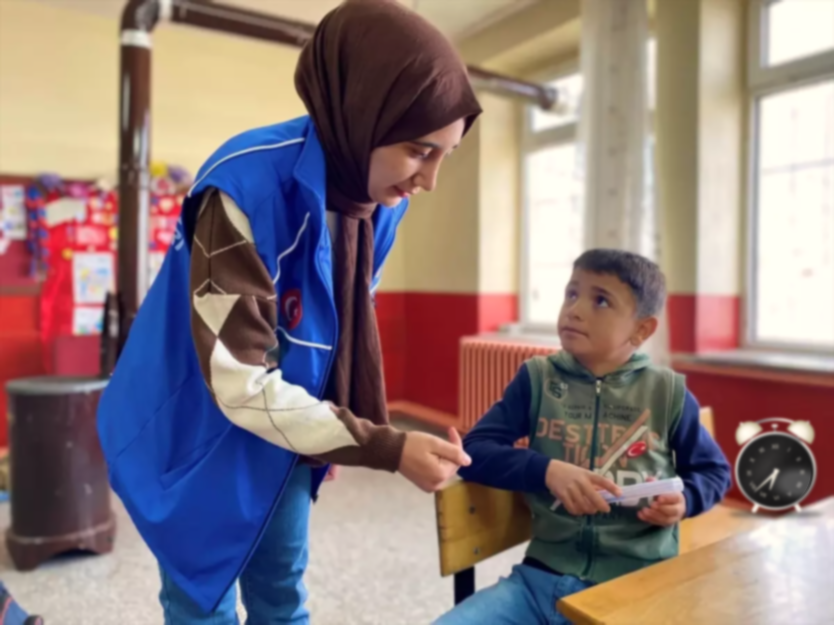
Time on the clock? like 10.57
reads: 6.38
